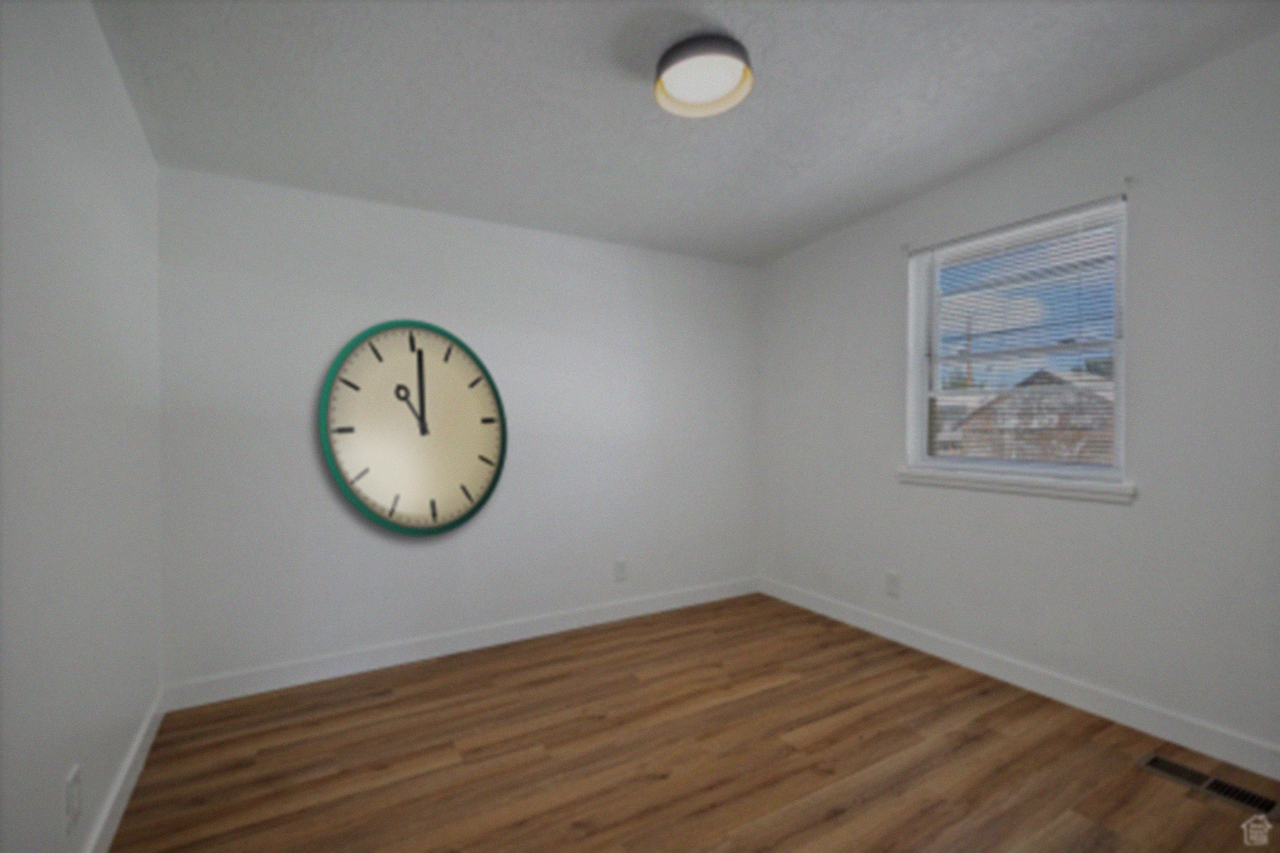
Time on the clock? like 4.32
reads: 11.01
